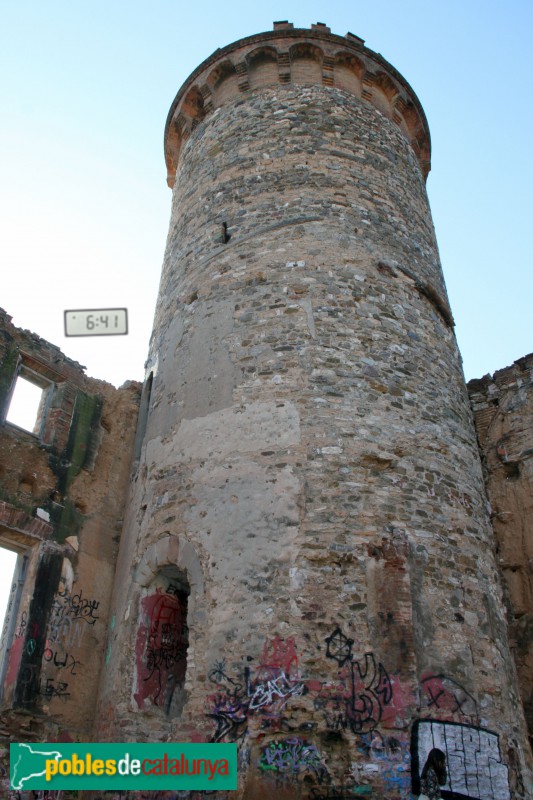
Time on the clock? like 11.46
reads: 6.41
